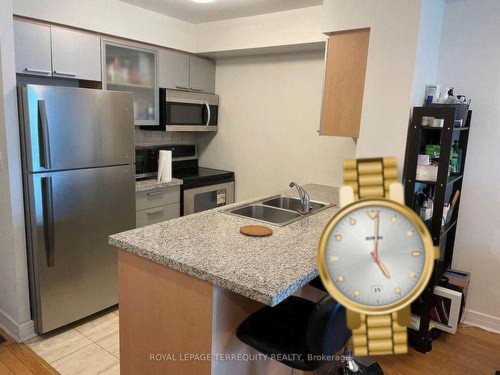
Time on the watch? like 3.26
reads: 5.01
